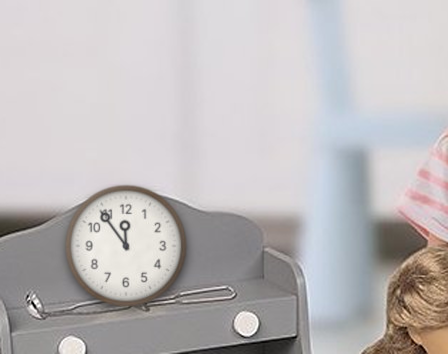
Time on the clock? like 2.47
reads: 11.54
